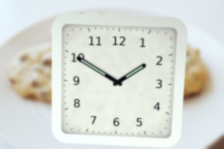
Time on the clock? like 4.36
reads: 1.50
